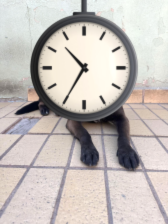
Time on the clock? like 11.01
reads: 10.35
